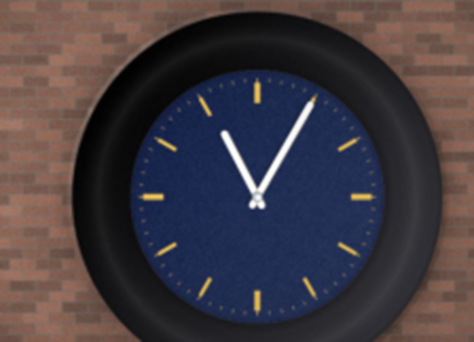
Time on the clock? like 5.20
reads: 11.05
